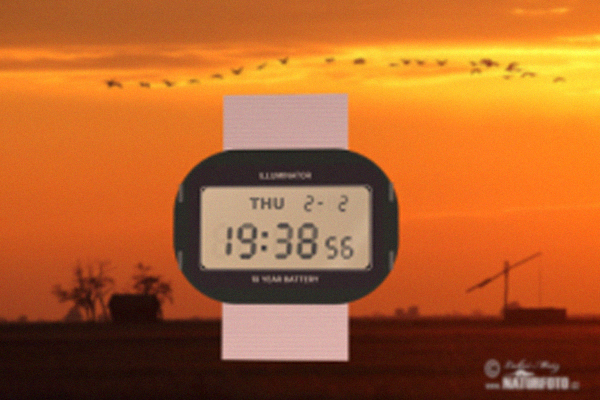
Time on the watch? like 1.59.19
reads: 19.38.56
